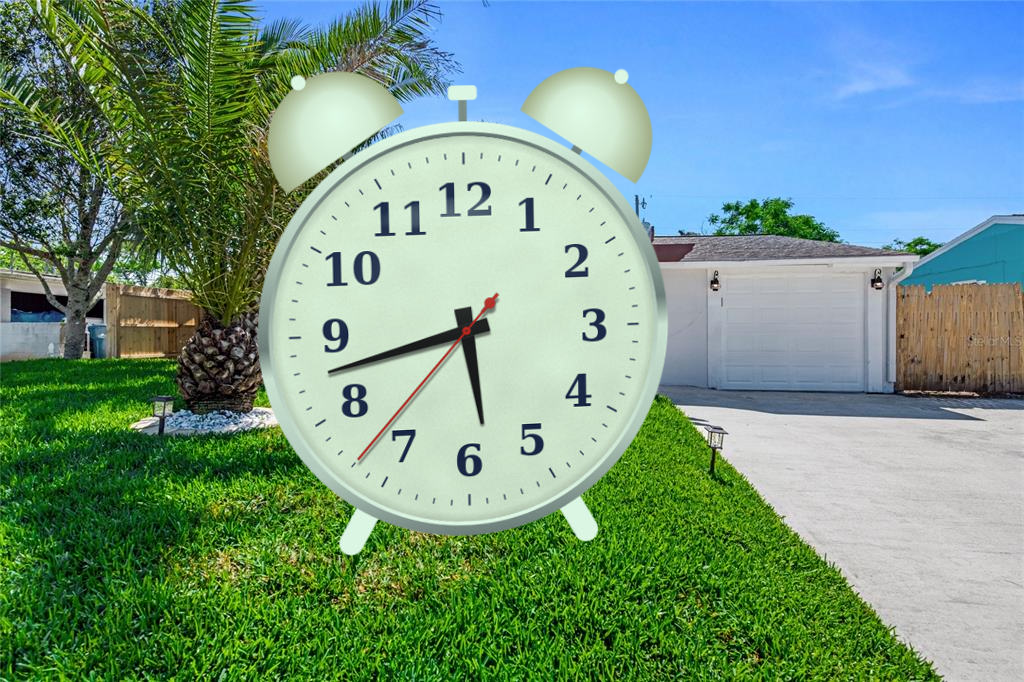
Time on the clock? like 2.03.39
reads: 5.42.37
